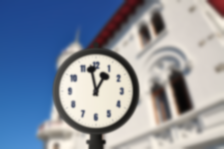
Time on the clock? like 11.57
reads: 12.58
